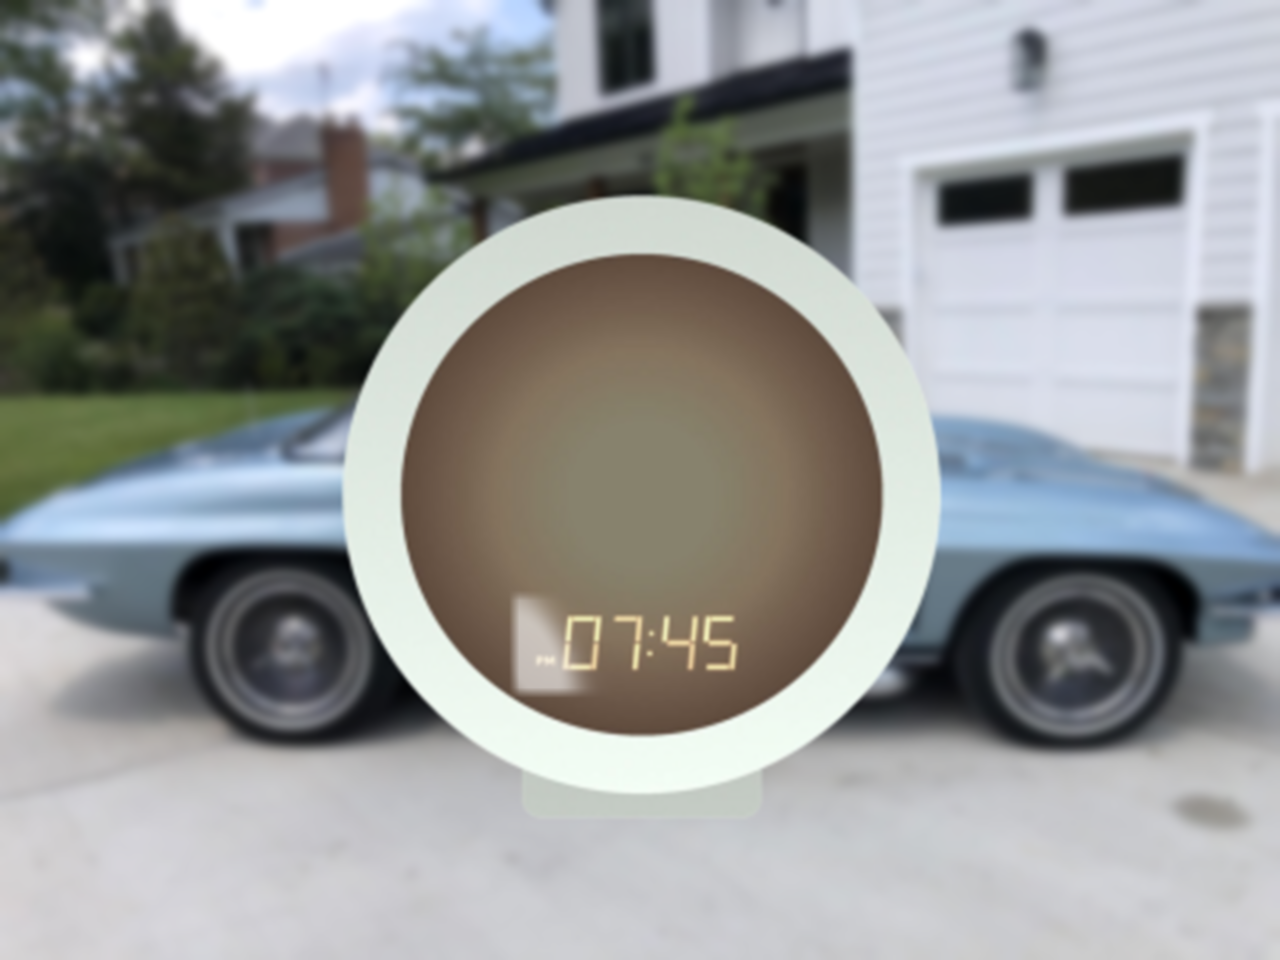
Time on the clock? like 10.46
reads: 7.45
